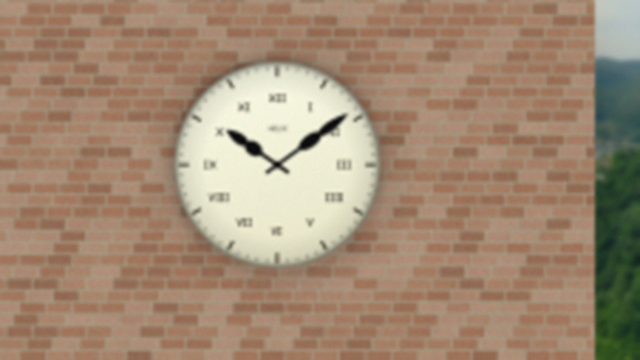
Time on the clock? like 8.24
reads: 10.09
